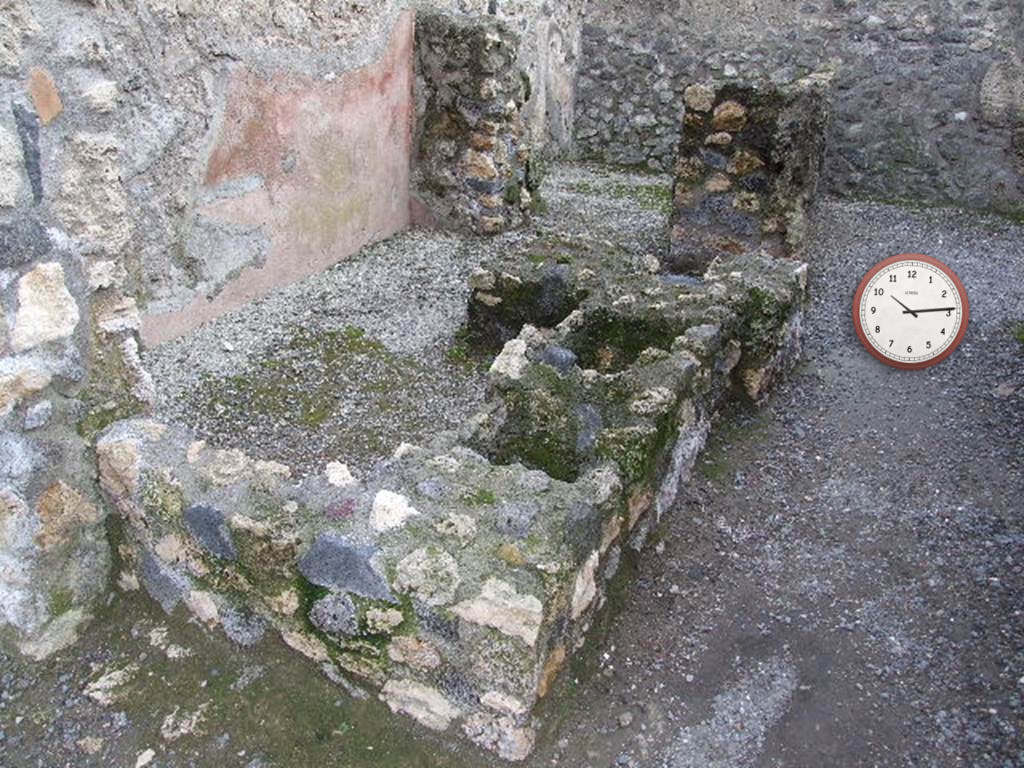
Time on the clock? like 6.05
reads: 10.14
